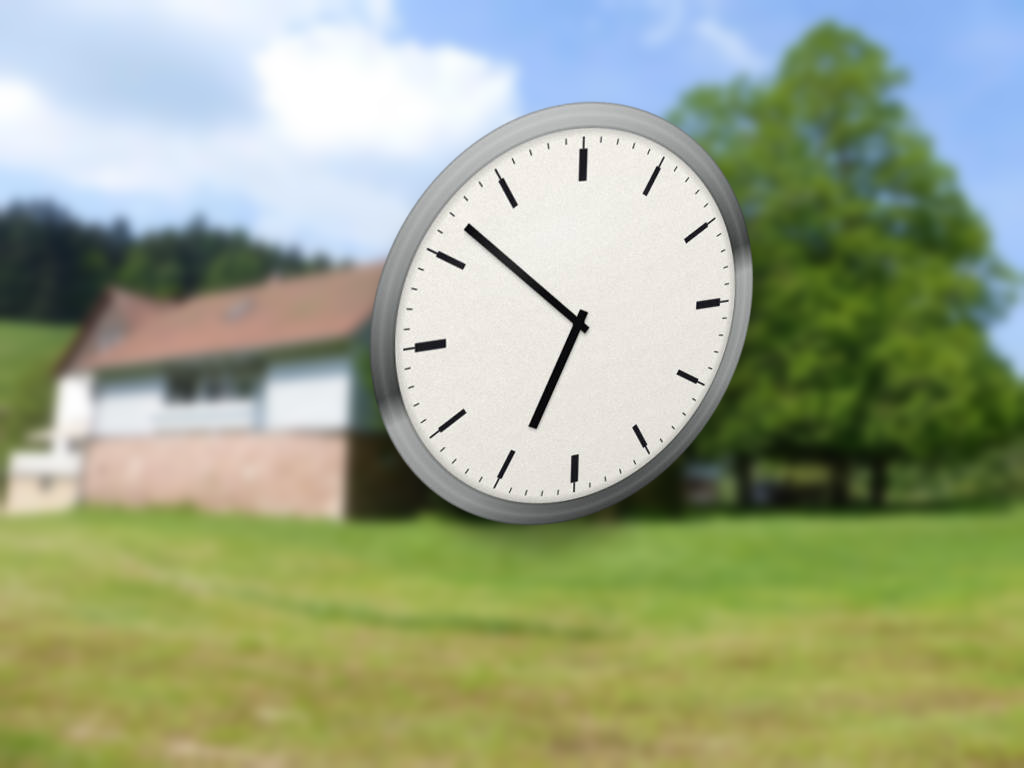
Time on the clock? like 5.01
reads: 6.52
